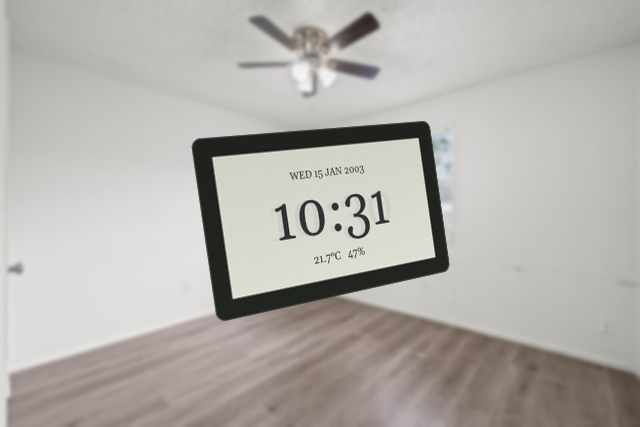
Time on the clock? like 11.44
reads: 10.31
